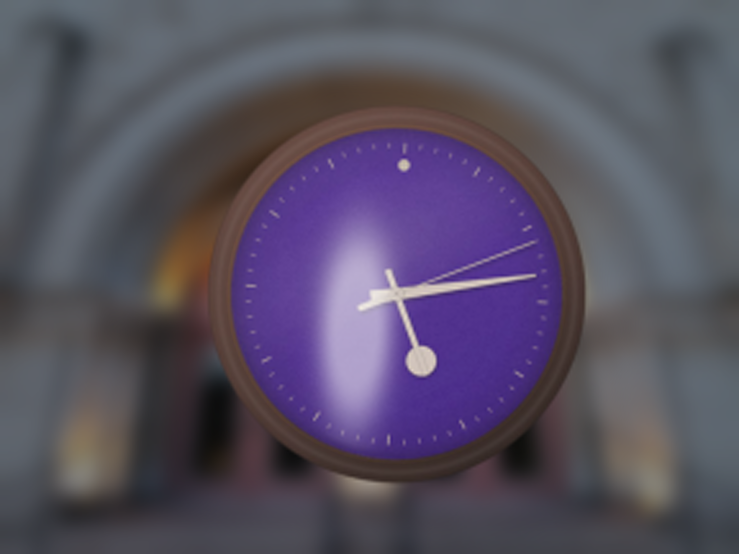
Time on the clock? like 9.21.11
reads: 5.13.11
